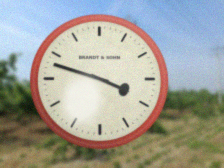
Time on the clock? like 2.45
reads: 3.48
